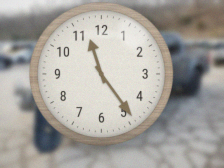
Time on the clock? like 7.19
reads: 11.24
